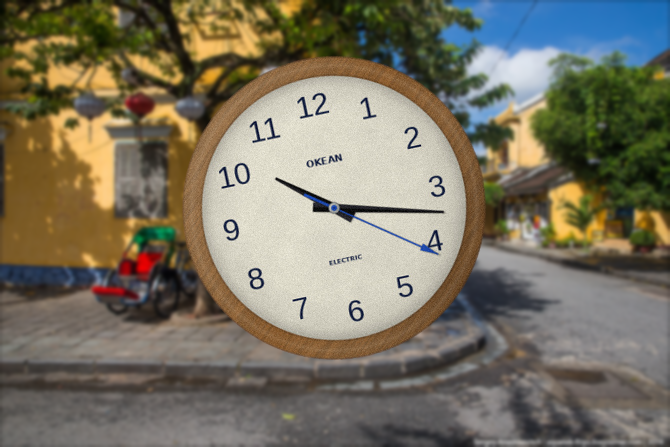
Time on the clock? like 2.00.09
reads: 10.17.21
